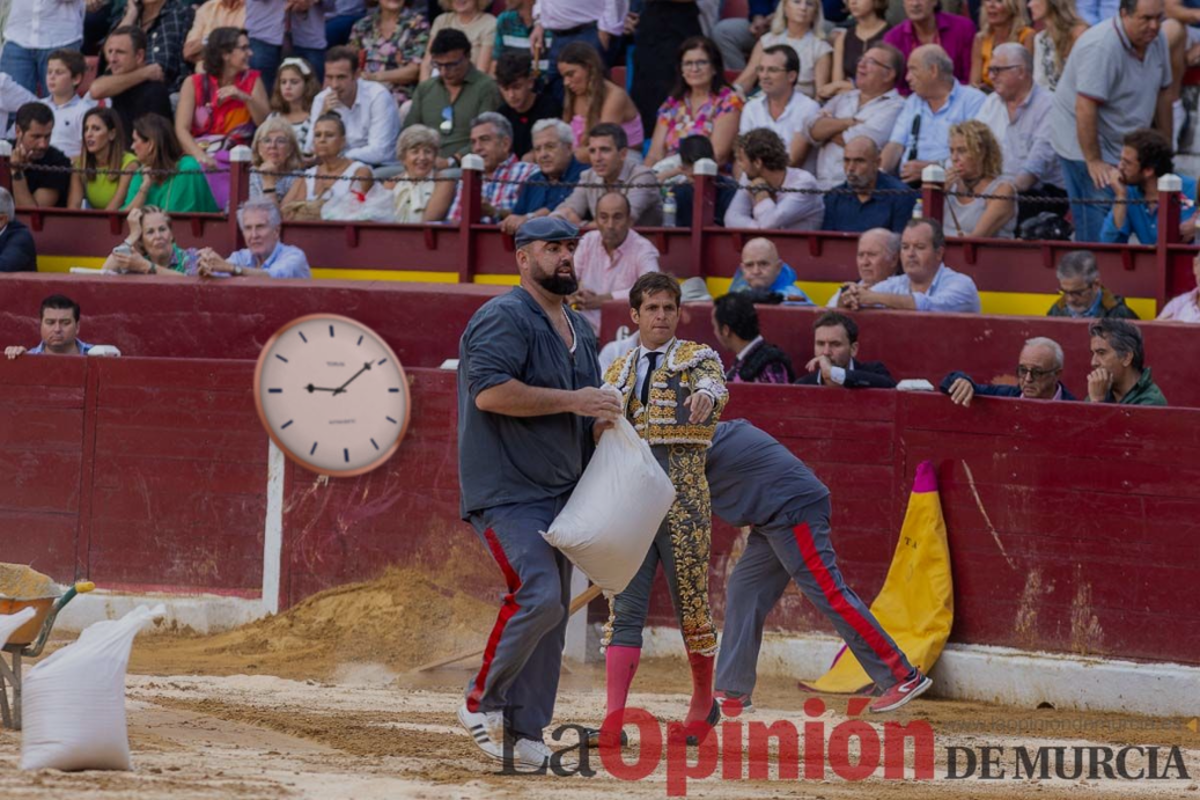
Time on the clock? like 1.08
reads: 9.09
